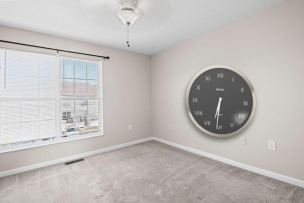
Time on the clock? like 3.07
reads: 6.31
